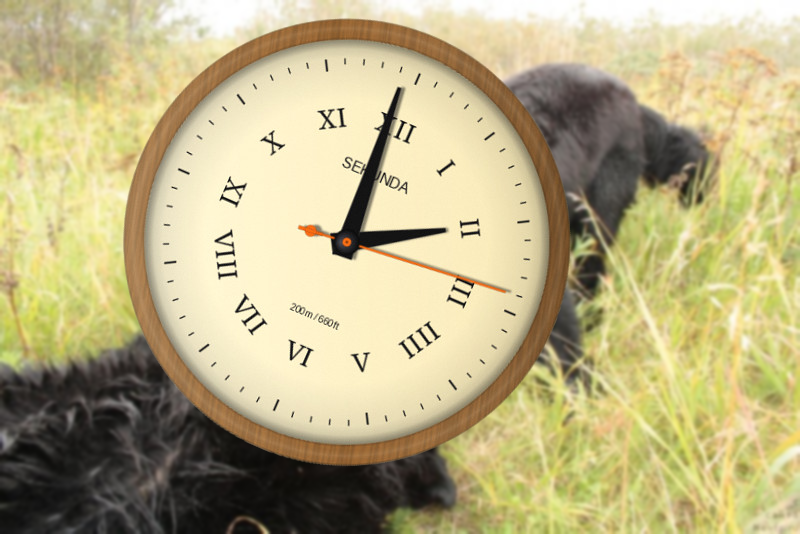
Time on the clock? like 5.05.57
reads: 1.59.14
